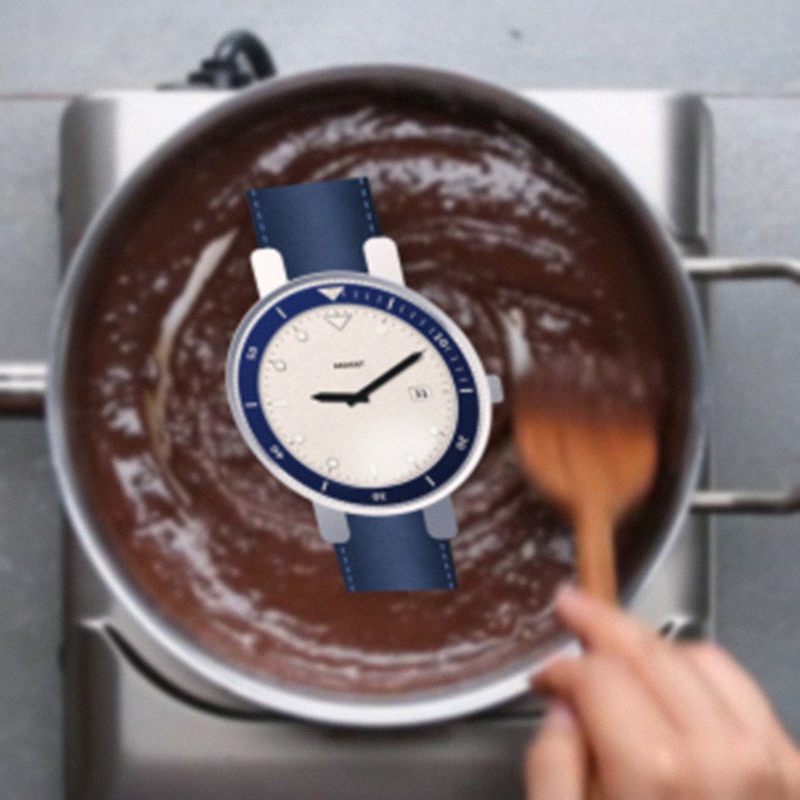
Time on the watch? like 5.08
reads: 9.10
